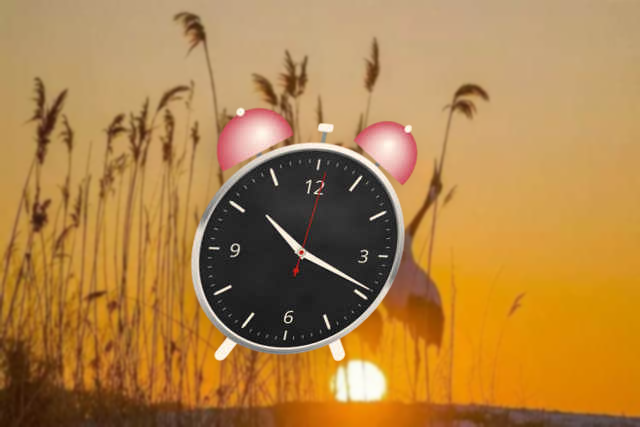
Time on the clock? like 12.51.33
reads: 10.19.01
